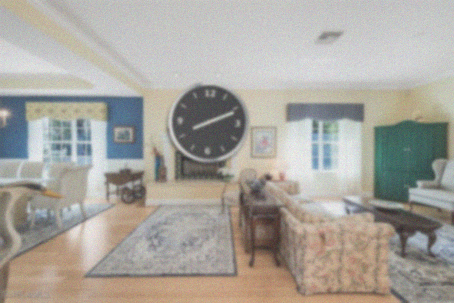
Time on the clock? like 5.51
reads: 8.11
